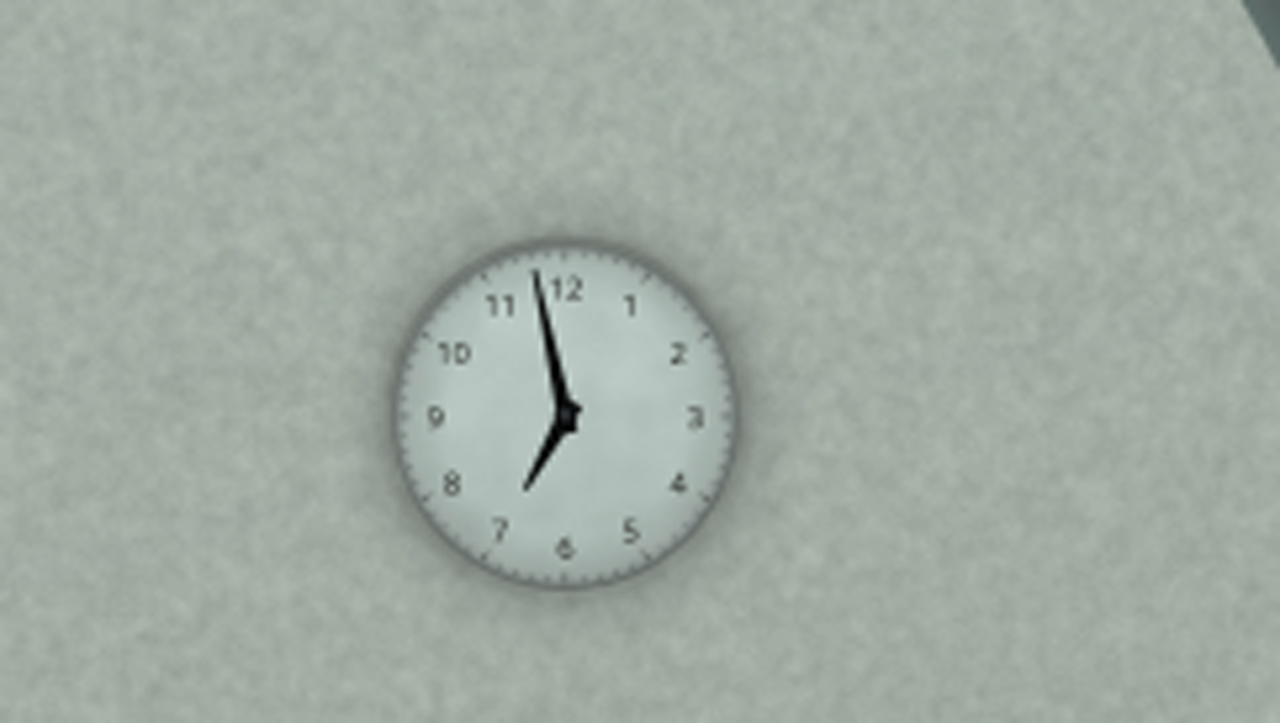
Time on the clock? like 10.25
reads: 6.58
